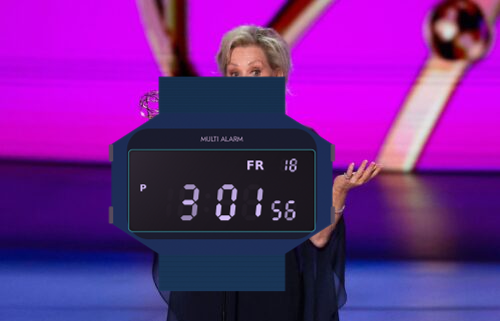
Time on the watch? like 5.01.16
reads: 3.01.56
